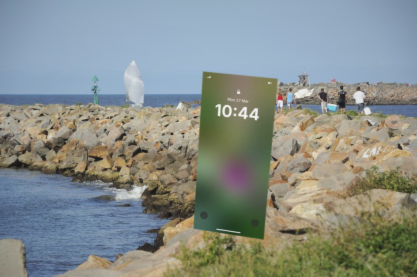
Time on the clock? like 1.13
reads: 10.44
